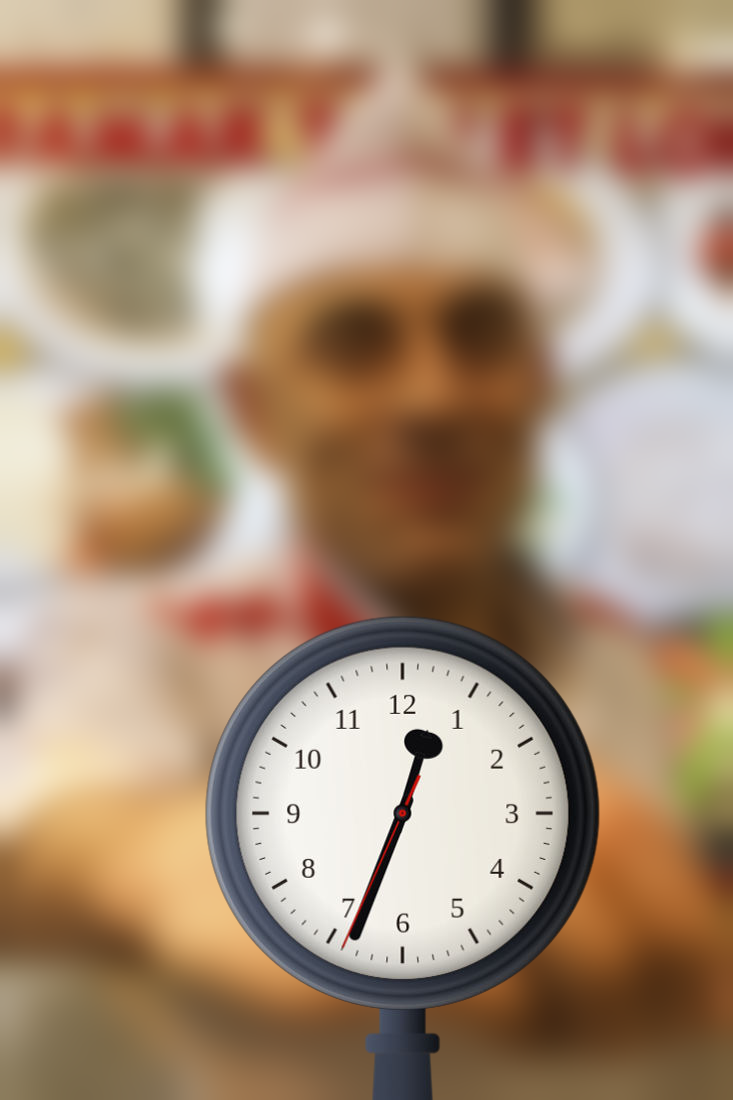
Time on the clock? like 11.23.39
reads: 12.33.34
